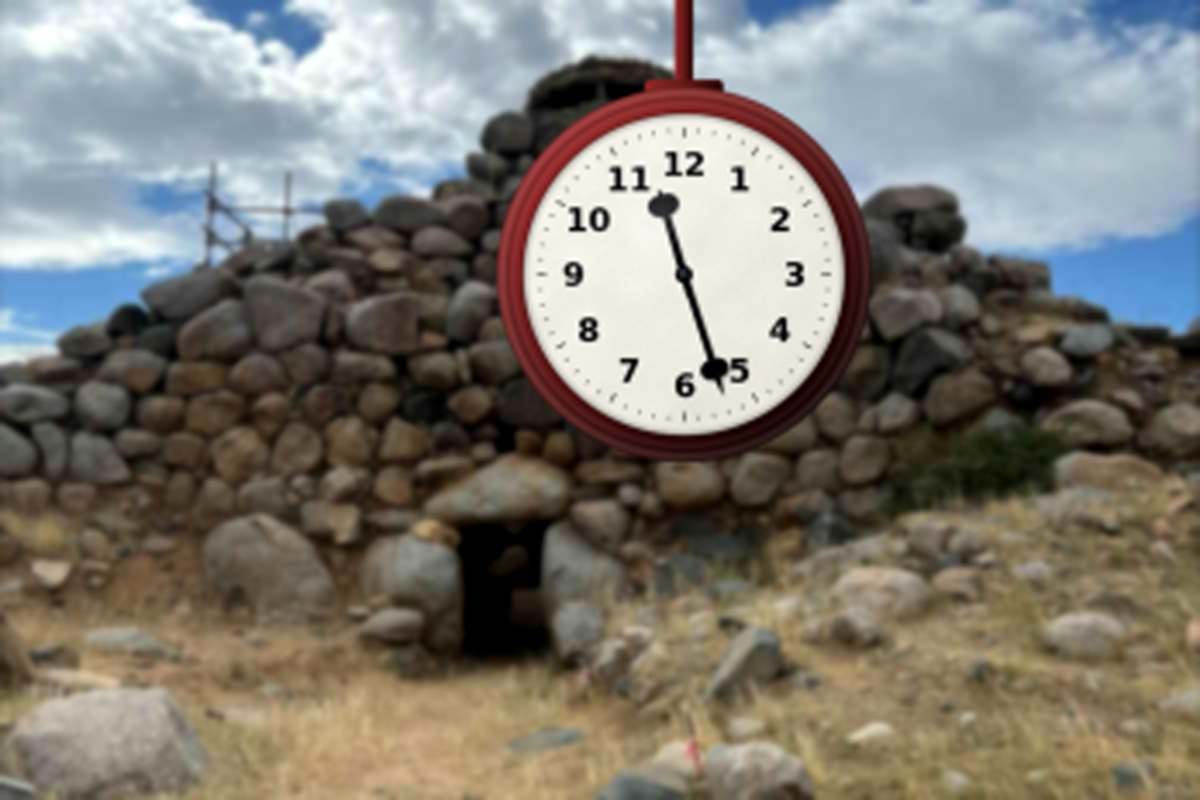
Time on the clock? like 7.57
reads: 11.27
